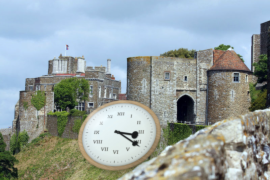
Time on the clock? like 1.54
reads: 3.21
